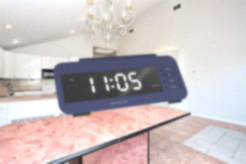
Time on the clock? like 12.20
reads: 11.05
